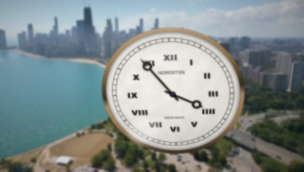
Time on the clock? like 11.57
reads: 3.54
